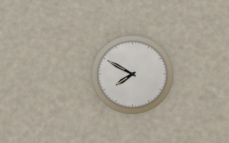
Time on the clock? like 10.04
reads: 7.50
